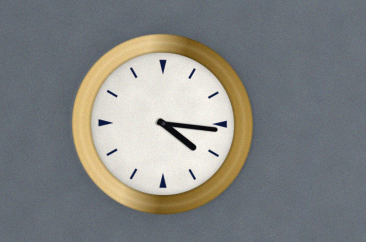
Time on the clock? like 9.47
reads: 4.16
